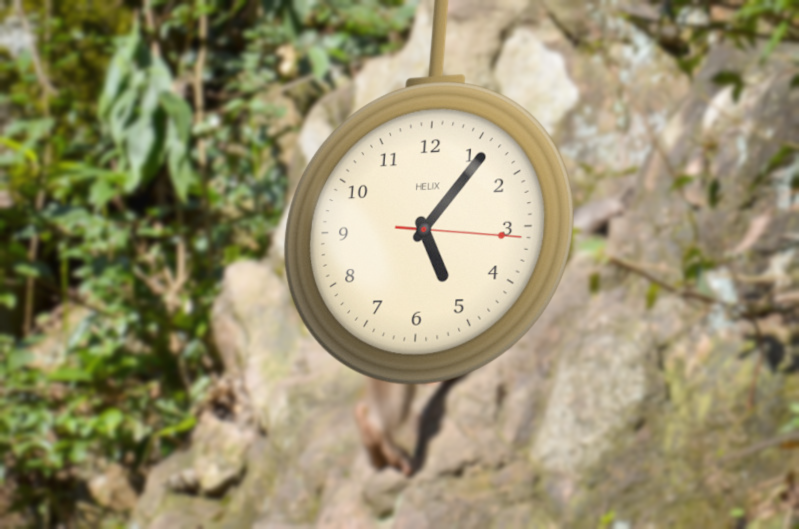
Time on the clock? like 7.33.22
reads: 5.06.16
